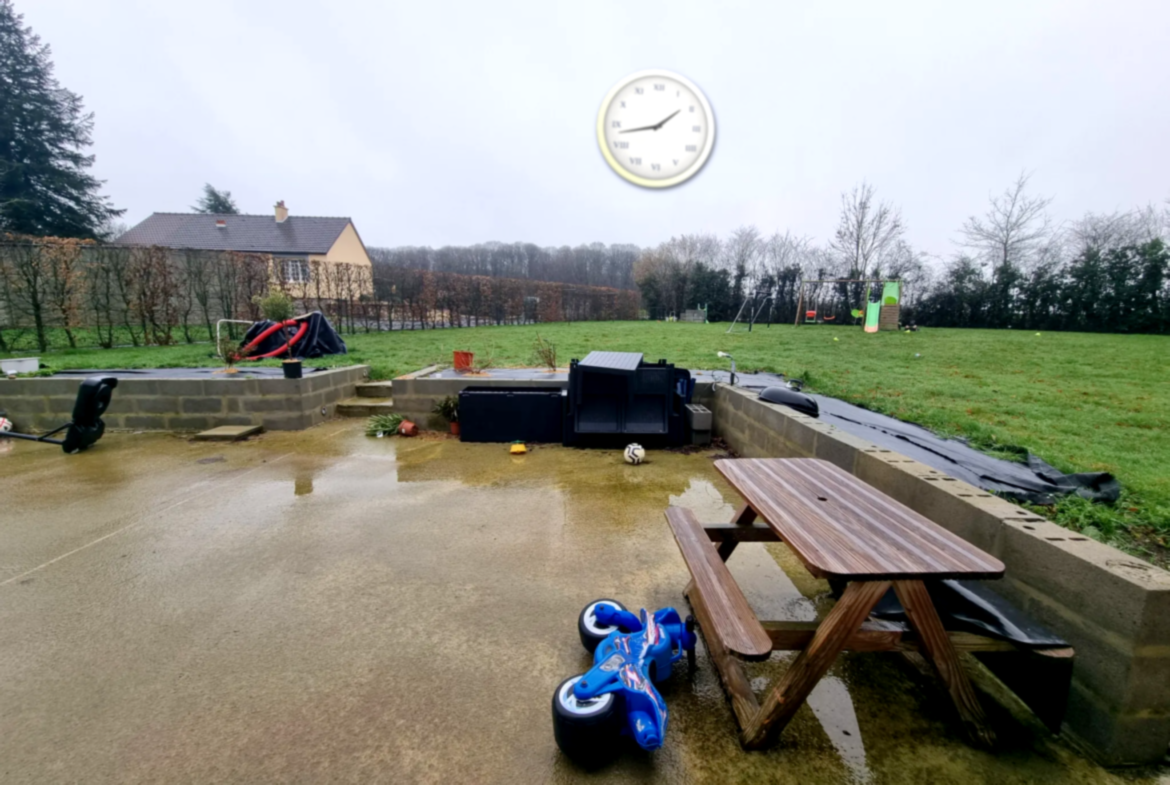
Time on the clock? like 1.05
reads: 1.43
